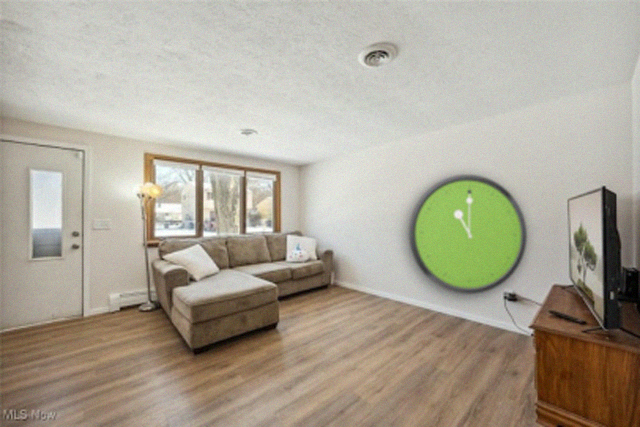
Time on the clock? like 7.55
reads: 11.00
